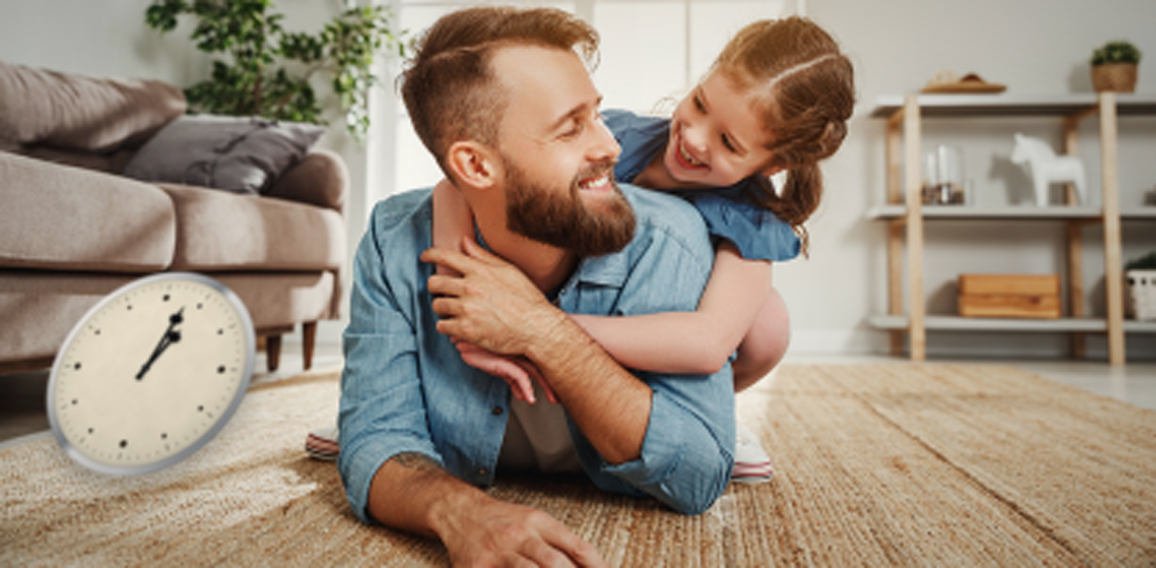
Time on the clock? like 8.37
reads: 1.03
